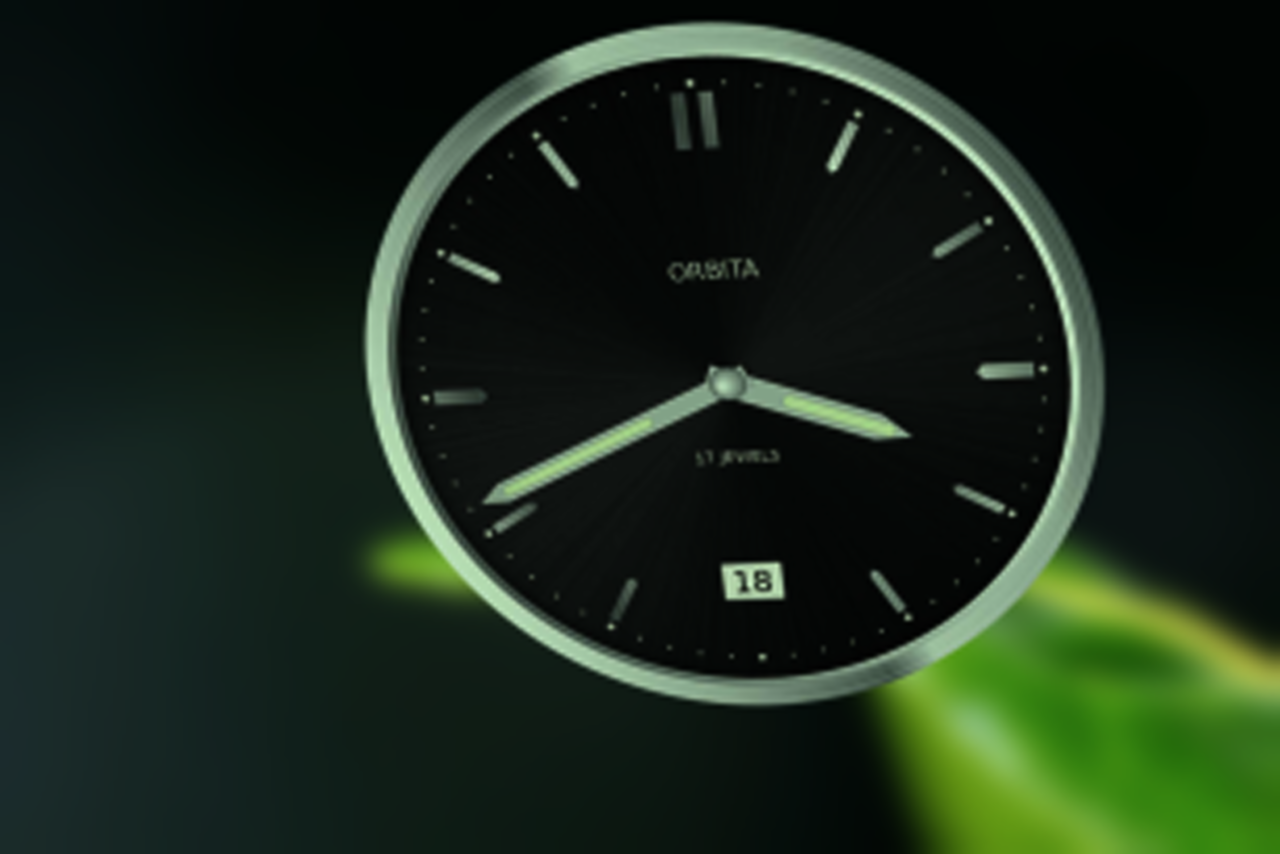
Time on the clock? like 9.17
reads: 3.41
